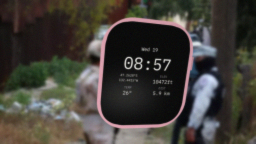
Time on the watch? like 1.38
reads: 8.57
